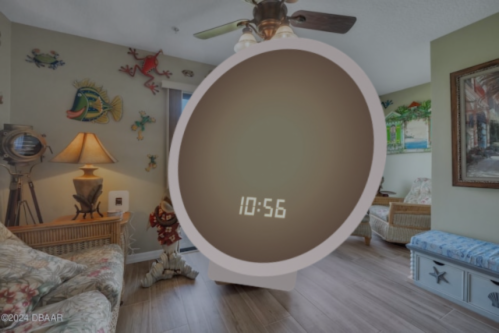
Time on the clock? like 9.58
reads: 10.56
